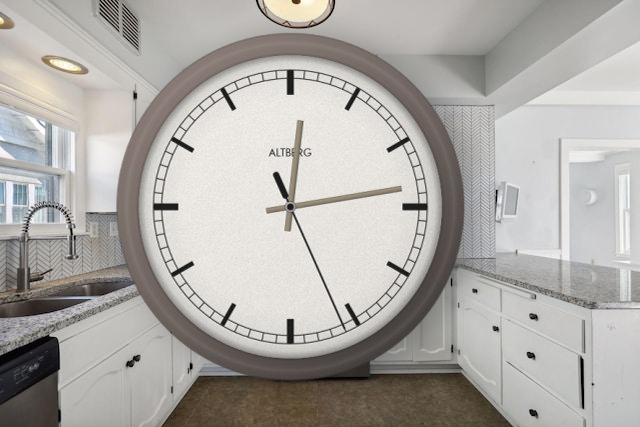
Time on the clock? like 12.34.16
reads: 12.13.26
